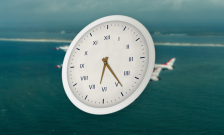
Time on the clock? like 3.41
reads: 6.24
